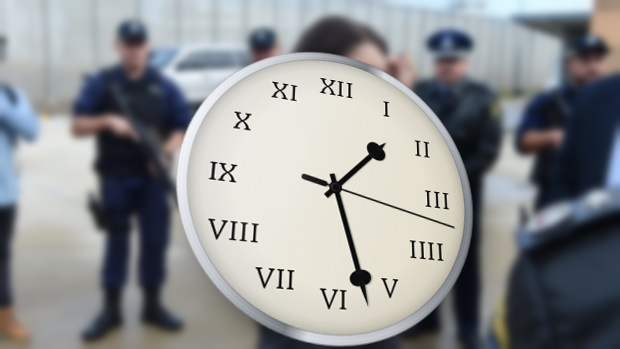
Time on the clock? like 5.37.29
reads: 1.27.17
